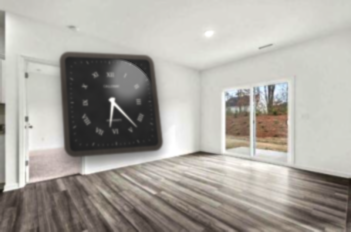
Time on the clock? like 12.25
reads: 6.23
